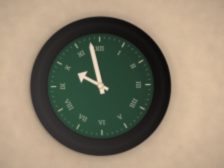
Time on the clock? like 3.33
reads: 9.58
